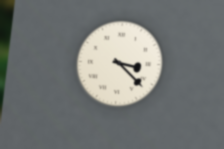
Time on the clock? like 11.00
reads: 3.22
